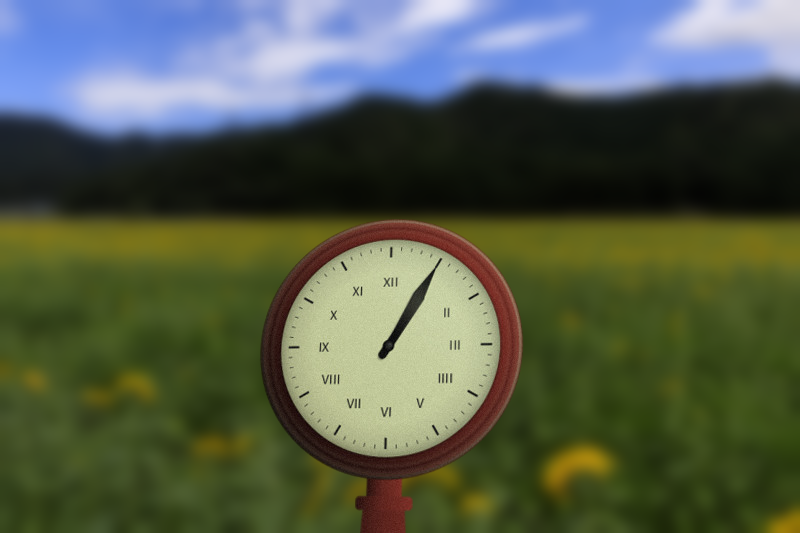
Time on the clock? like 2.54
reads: 1.05
